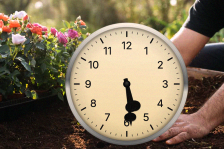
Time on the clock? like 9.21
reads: 5.29
